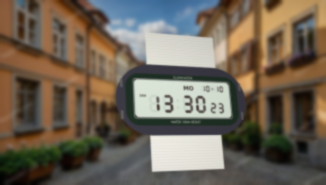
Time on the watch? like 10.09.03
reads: 13.30.23
